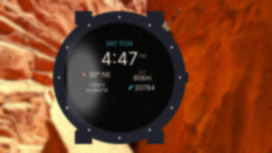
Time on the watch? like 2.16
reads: 4.47
